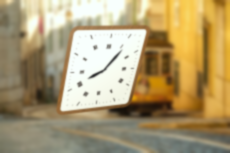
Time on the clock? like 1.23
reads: 8.06
